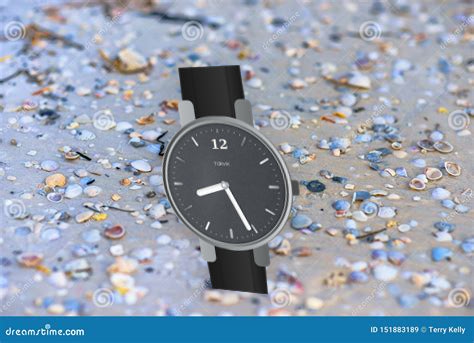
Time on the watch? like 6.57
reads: 8.26
